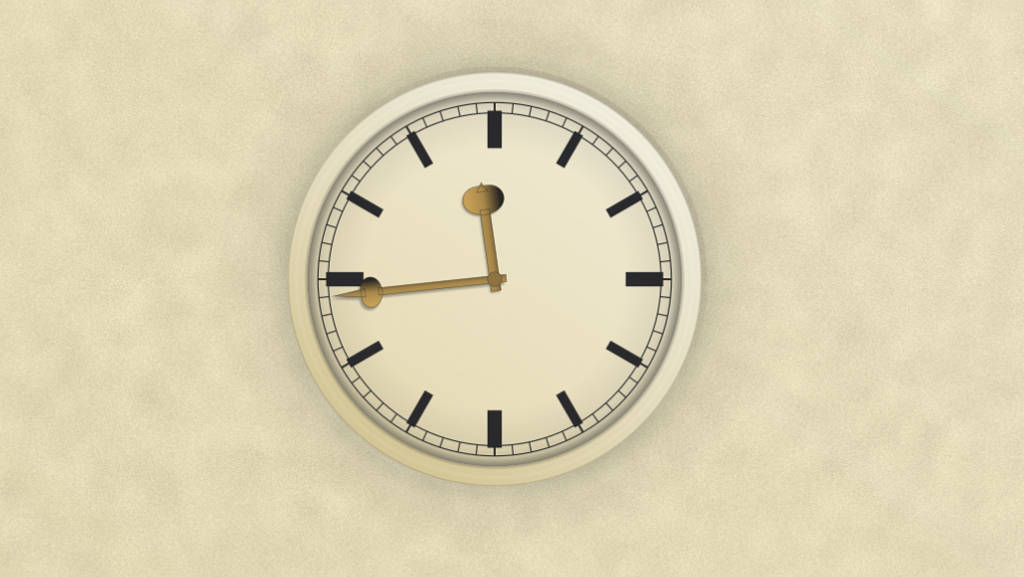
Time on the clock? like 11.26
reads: 11.44
